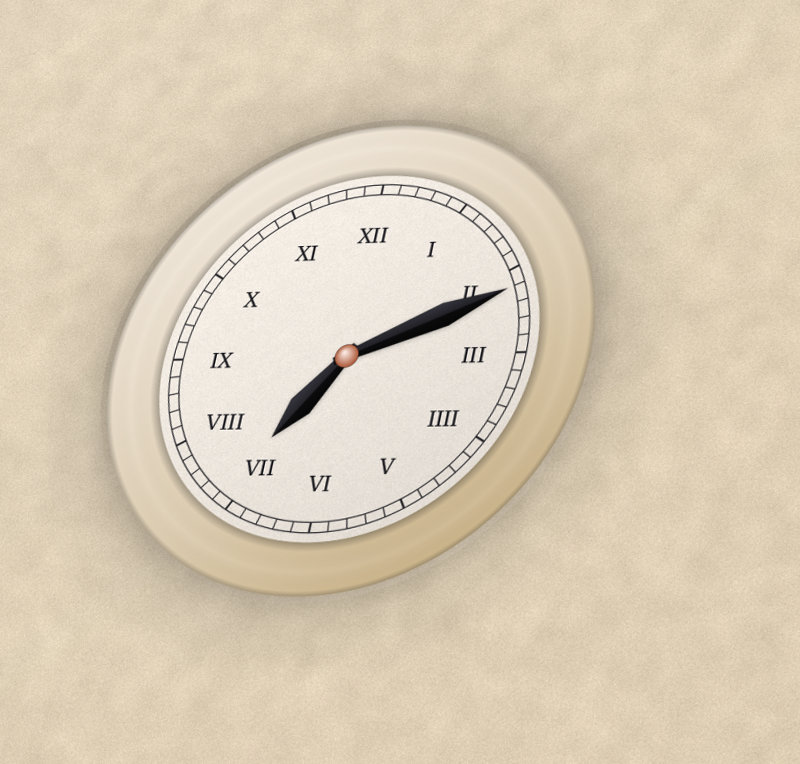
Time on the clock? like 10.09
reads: 7.11
